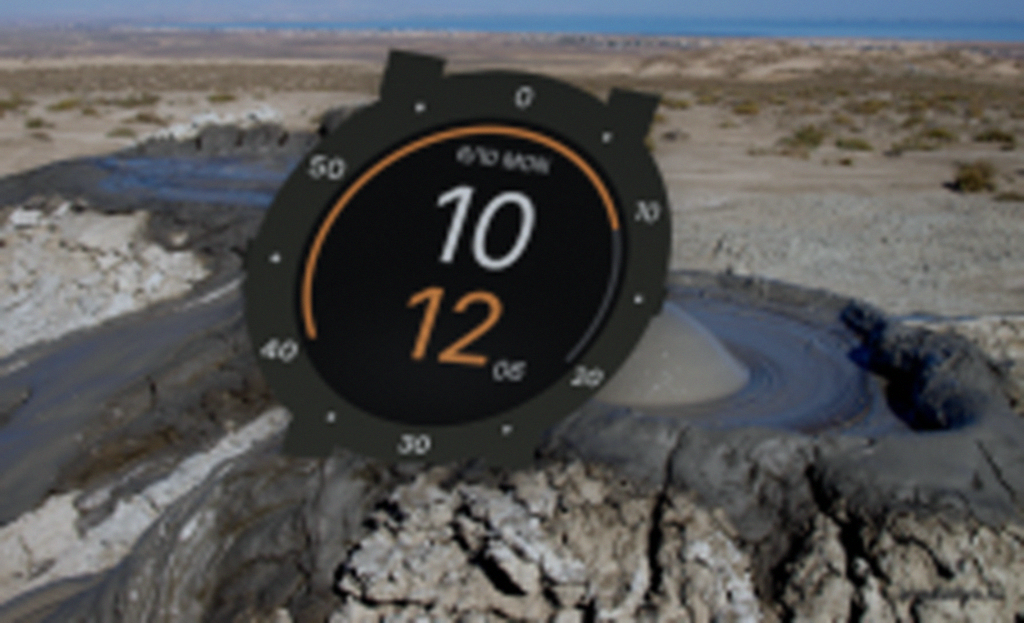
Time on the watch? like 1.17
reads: 10.12
